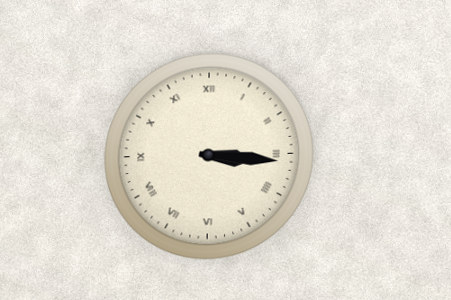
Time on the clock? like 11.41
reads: 3.16
